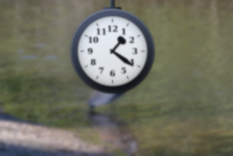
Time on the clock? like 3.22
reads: 1.21
